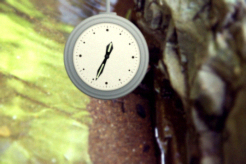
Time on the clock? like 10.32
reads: 12.34
